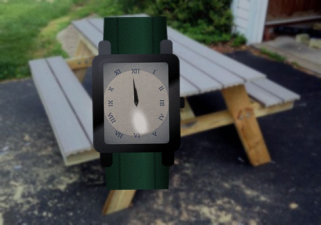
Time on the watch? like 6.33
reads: 11.59
